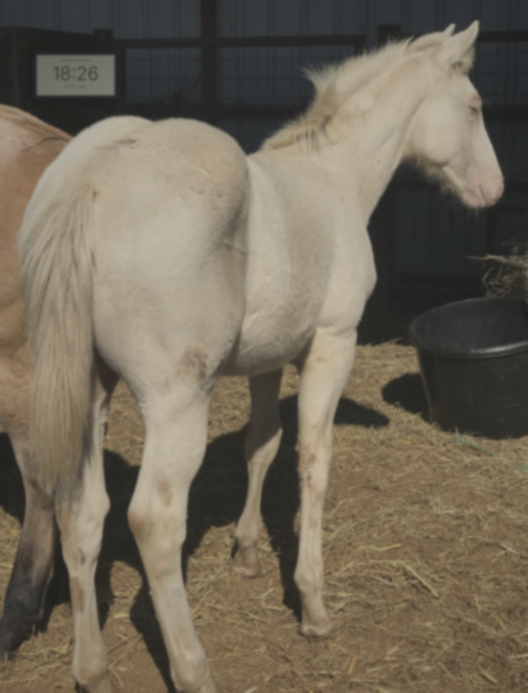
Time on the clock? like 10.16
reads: 18.26
